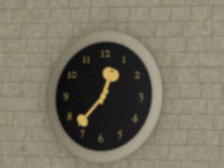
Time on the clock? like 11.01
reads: 12.37
